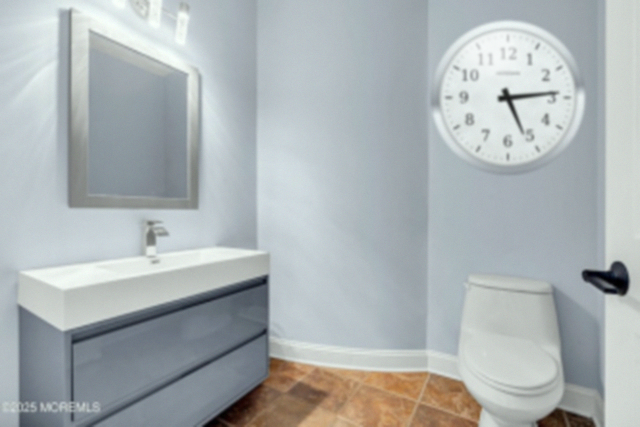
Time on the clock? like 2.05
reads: 5.14
